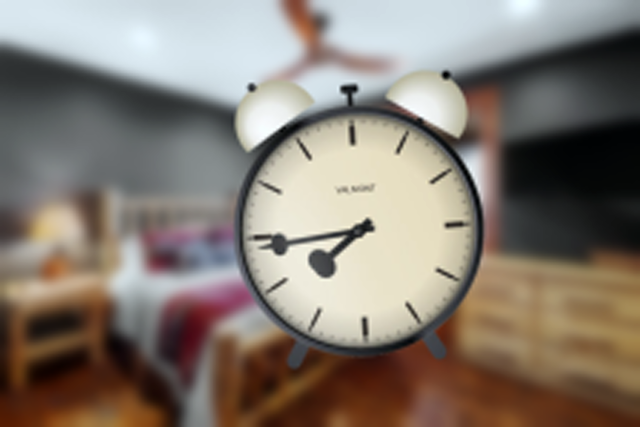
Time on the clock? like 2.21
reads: 7.44
